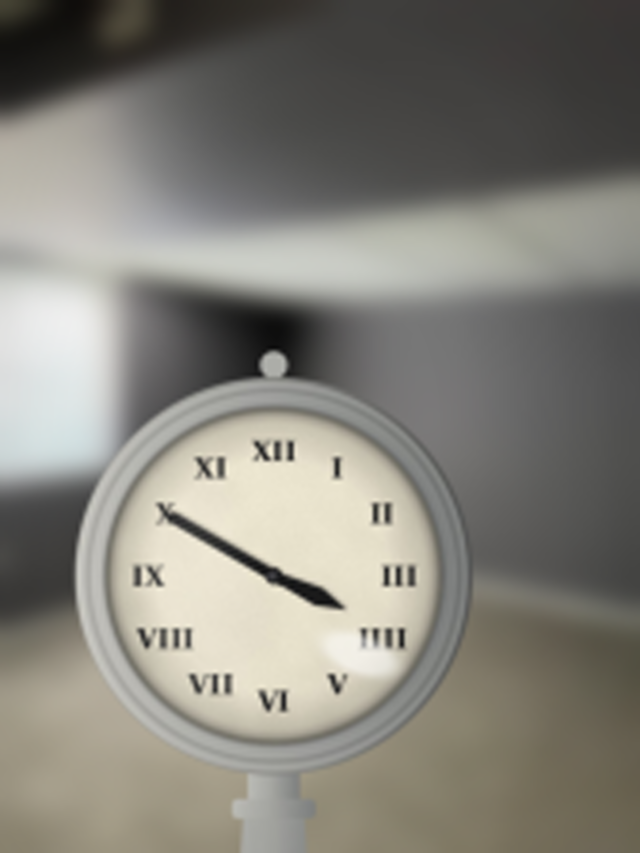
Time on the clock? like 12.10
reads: 3.50
